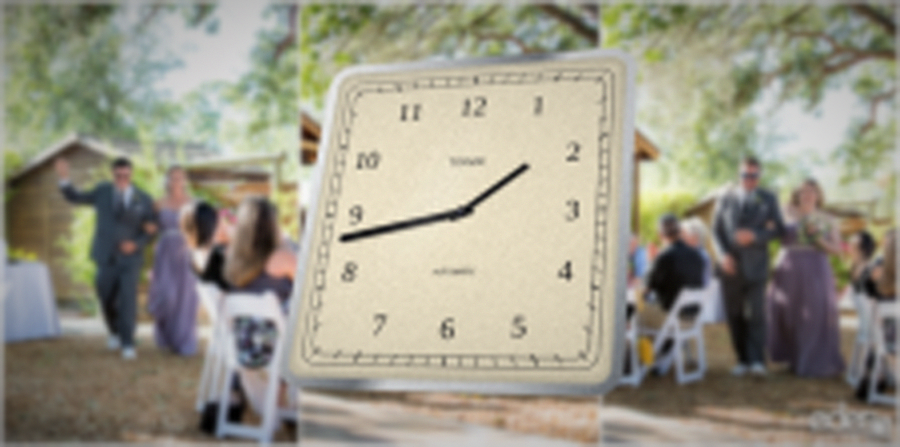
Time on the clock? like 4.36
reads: 1.43
